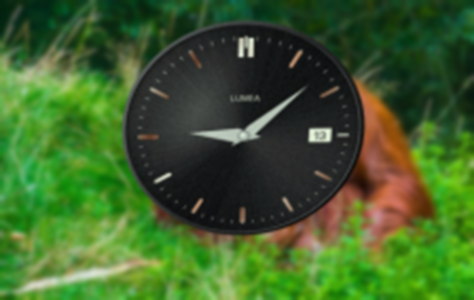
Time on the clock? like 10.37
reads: 9.08
